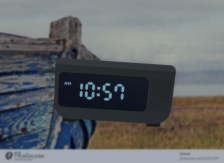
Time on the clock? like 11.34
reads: 10.57
